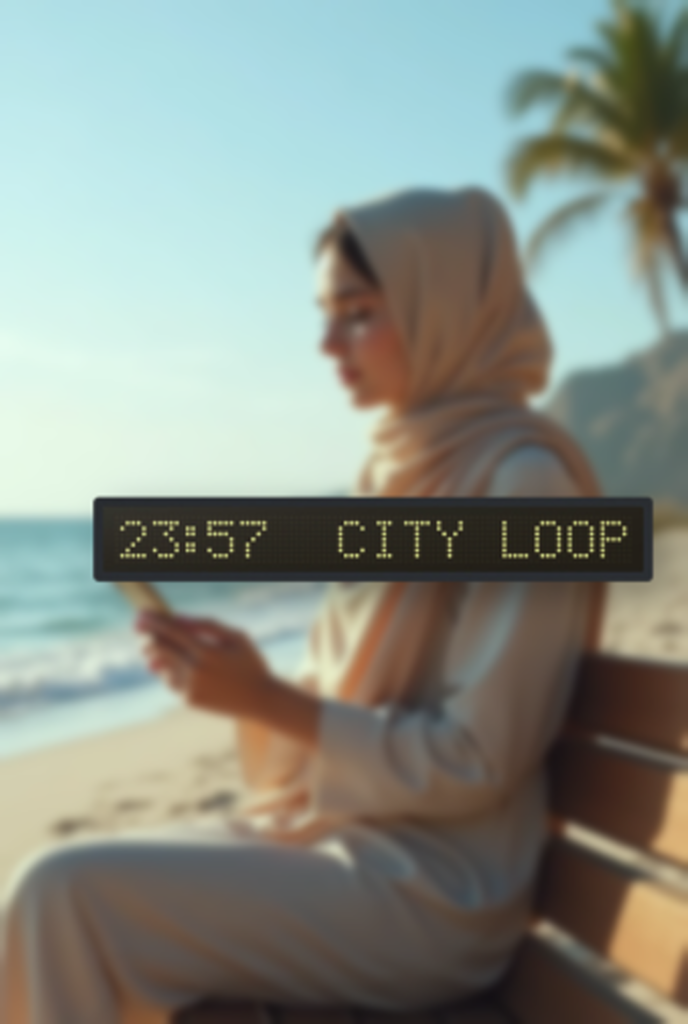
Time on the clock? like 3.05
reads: 23.57
